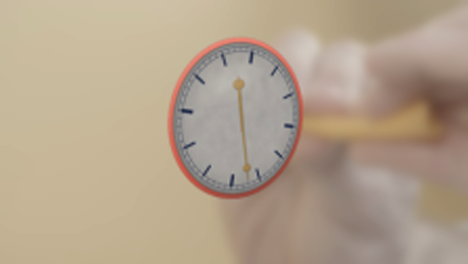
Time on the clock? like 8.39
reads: 11.27
